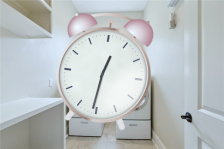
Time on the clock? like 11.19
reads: 12.31
